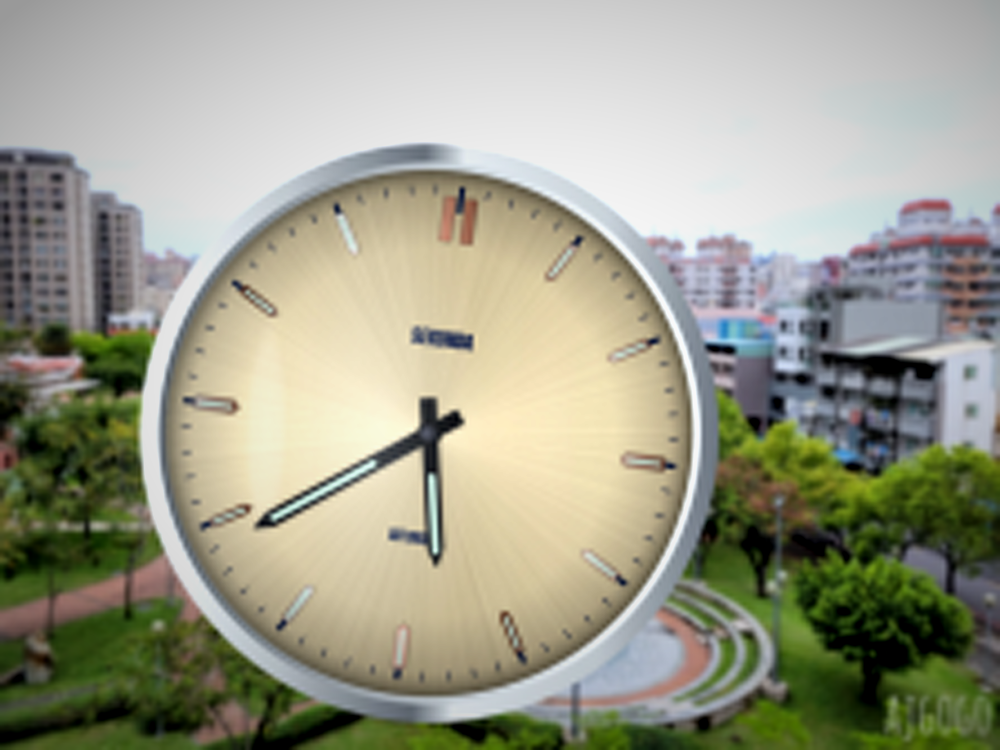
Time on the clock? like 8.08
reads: 5.39
